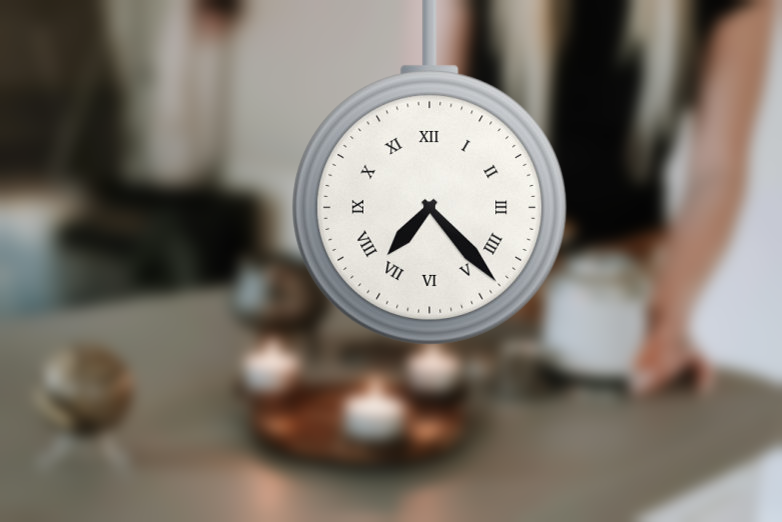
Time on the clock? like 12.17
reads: 7.23
